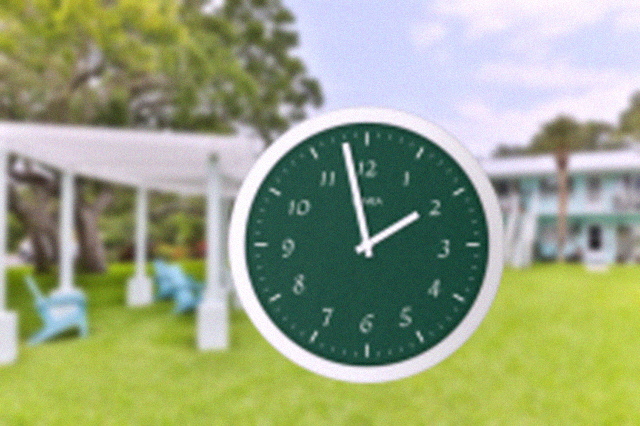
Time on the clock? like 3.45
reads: 1.58
